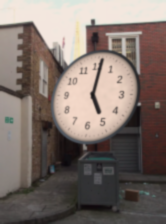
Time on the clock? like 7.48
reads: 5.01
